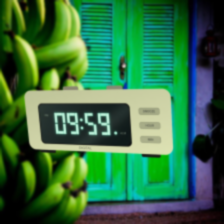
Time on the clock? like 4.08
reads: 9.59
